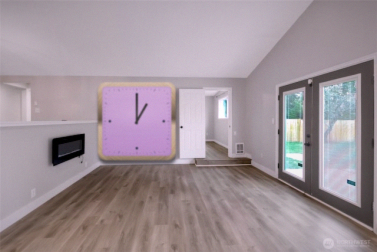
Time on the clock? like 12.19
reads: 1.00
